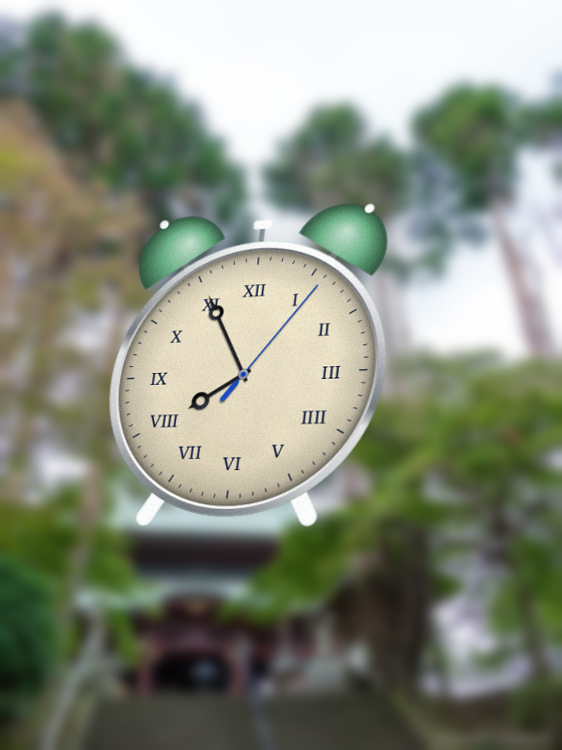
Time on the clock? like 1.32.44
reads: 7.55.06
